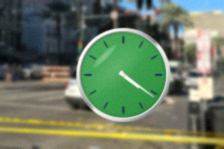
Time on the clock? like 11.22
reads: 4.21
